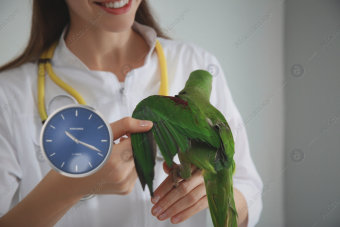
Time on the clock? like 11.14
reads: 10.19
